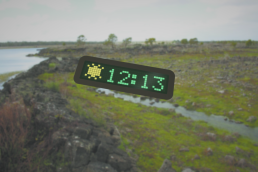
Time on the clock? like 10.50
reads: 12.13
